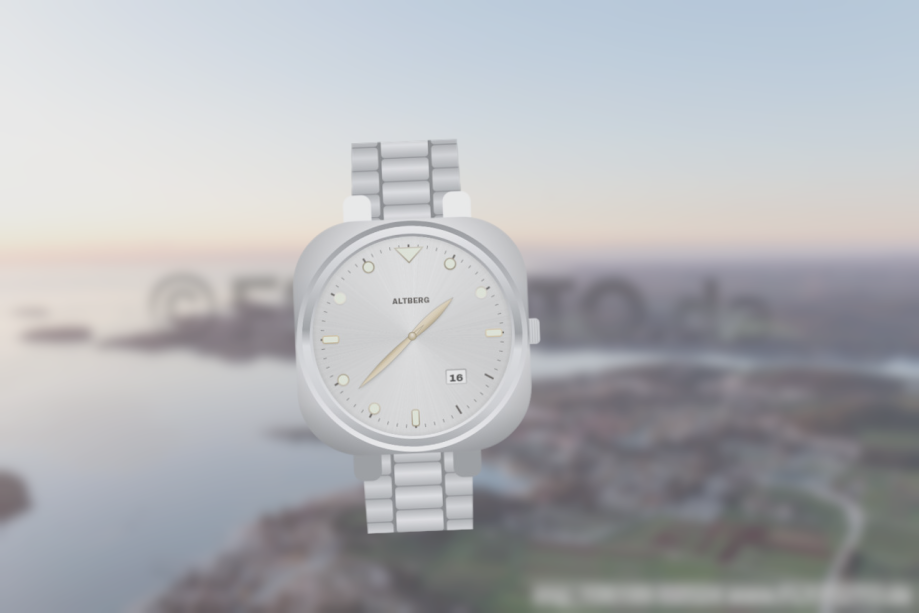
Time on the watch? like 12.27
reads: 1.38
